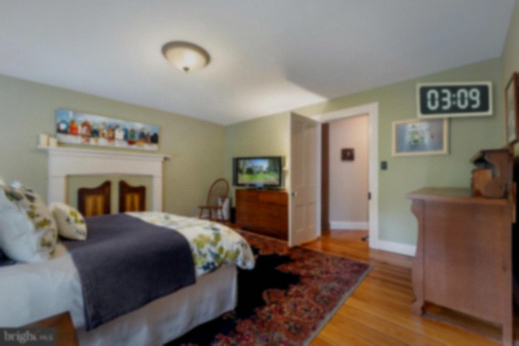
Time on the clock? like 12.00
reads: 3.09
